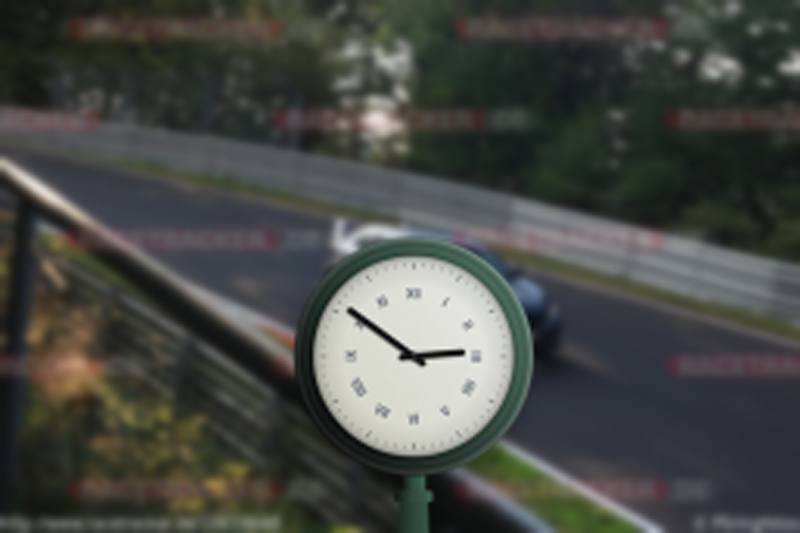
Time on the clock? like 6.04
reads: 2.51
